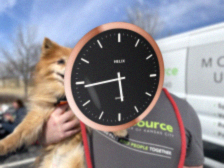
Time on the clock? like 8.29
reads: 5.44
